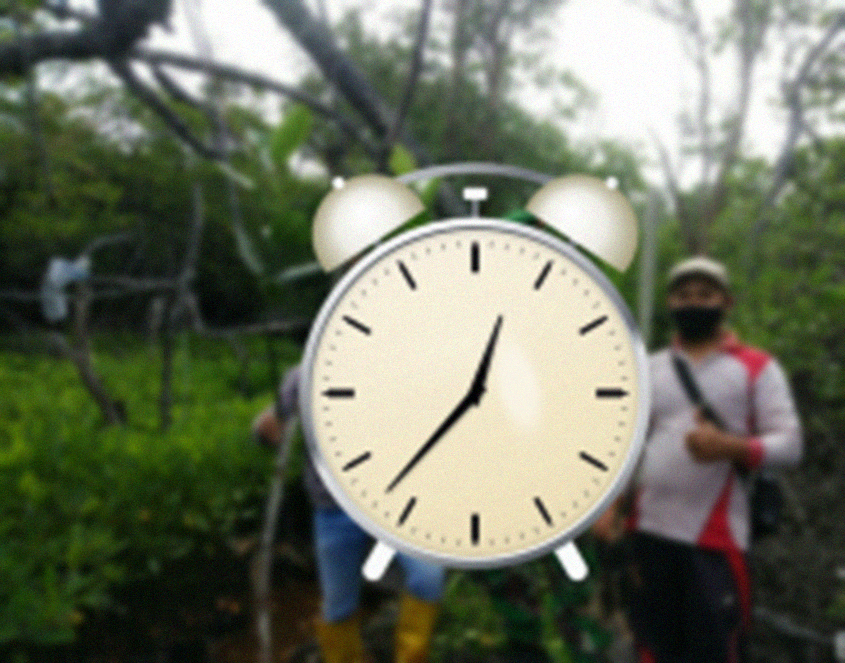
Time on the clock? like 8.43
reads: 12.37
